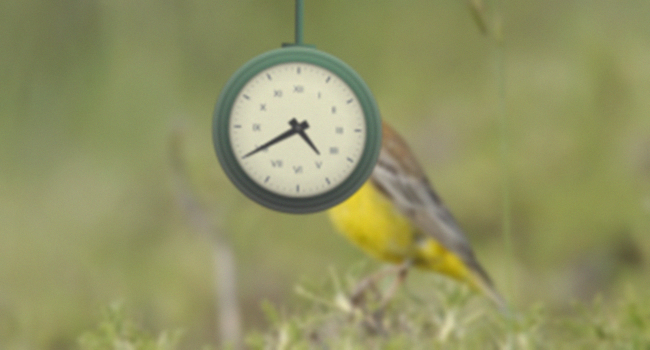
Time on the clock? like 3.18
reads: 4.40
